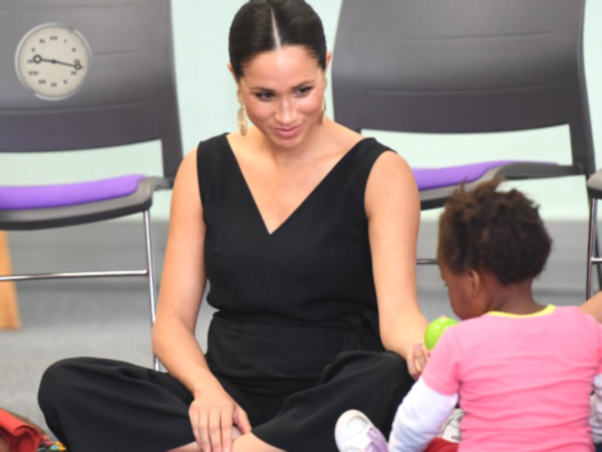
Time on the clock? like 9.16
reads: 9.17
